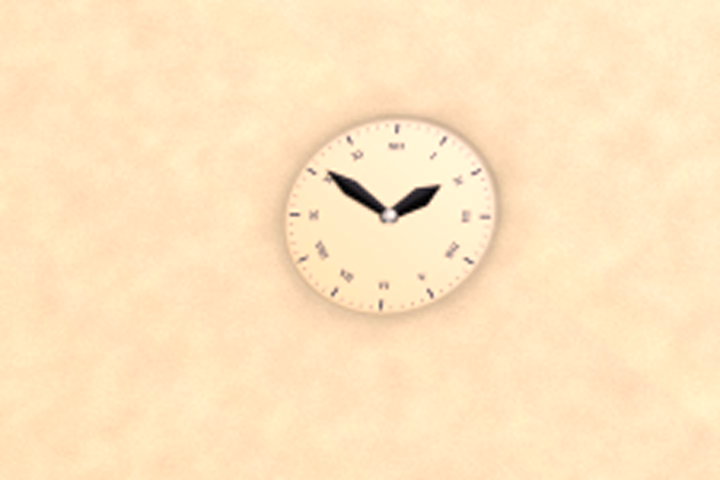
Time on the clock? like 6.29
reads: 1.51
